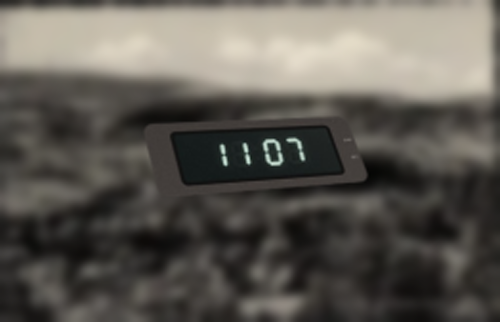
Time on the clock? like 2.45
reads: 11.07
